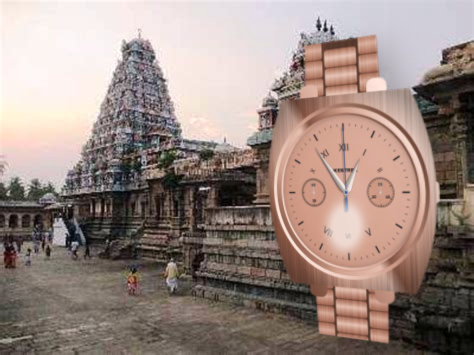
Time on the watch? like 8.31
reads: 12.54
